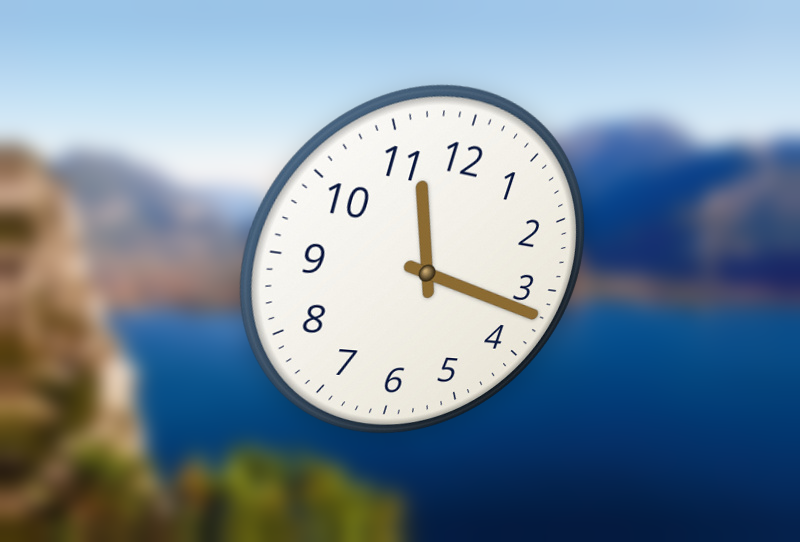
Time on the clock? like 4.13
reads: 11.17
